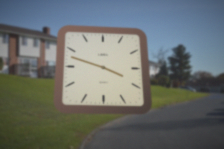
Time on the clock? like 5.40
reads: 3.48
